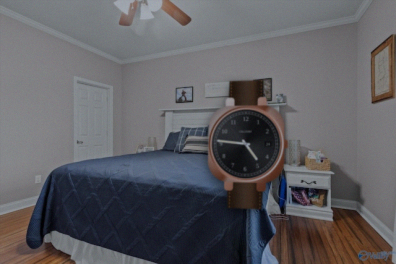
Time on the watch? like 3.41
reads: 4.46
